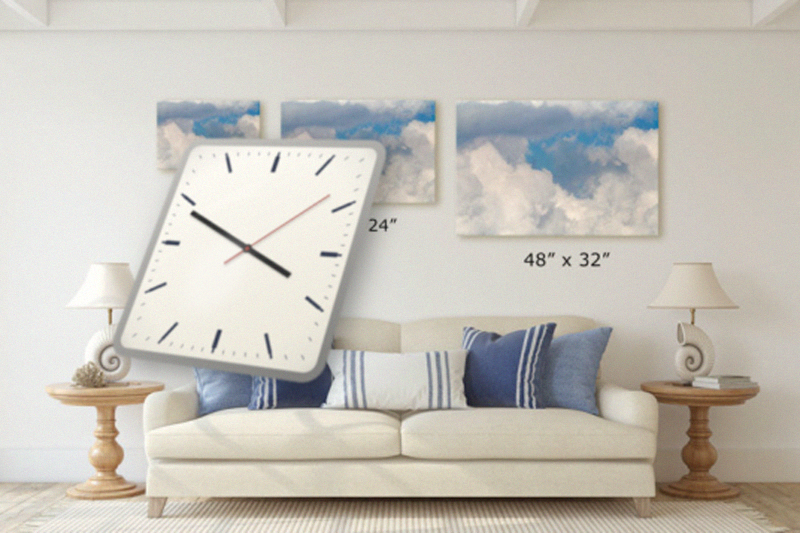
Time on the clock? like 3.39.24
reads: 3.49.08
